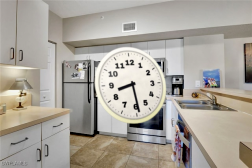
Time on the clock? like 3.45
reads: 8.29
